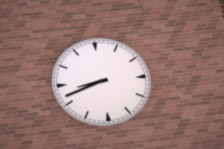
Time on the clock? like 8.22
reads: 8.42
